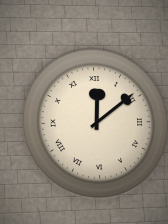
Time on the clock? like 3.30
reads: 12.09
